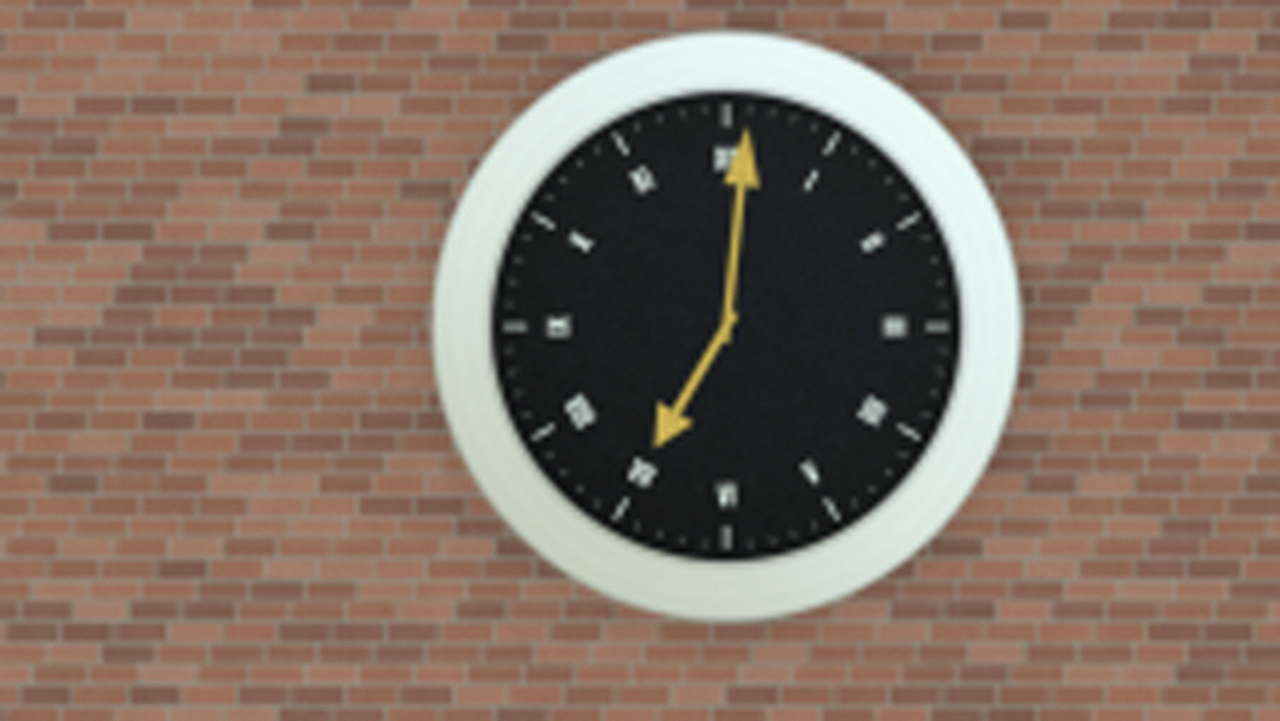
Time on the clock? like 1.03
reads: 7.01
